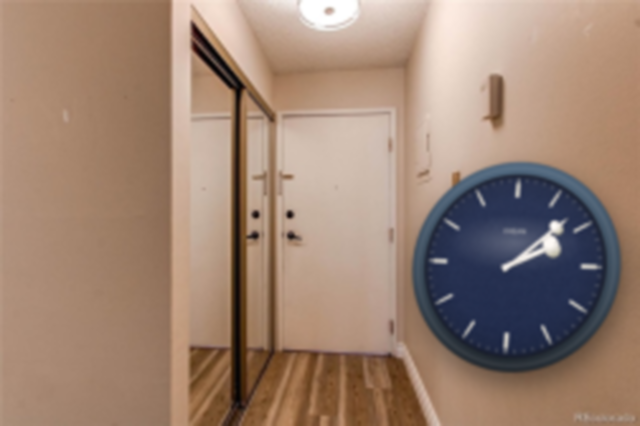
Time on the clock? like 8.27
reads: 2.08
